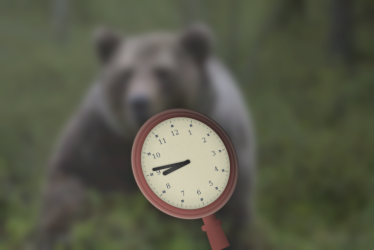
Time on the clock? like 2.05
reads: 8.46
